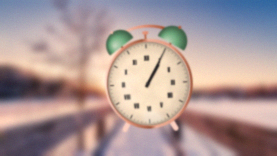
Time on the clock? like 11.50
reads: 1.05
